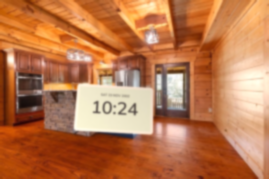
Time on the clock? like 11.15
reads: 10.24
